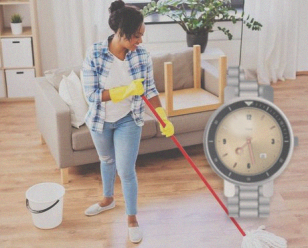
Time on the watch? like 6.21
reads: 7.28
